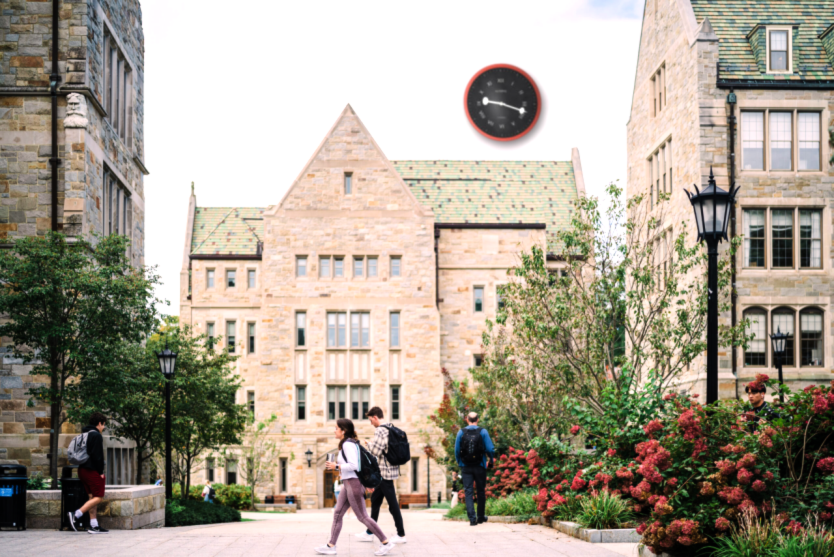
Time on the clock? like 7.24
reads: 9.18
